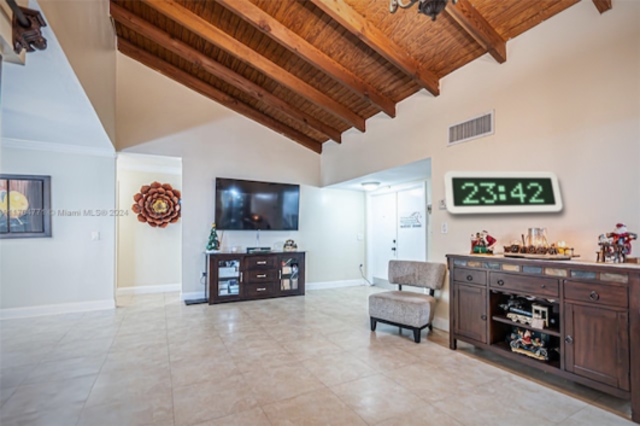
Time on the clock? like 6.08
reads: 23.42
